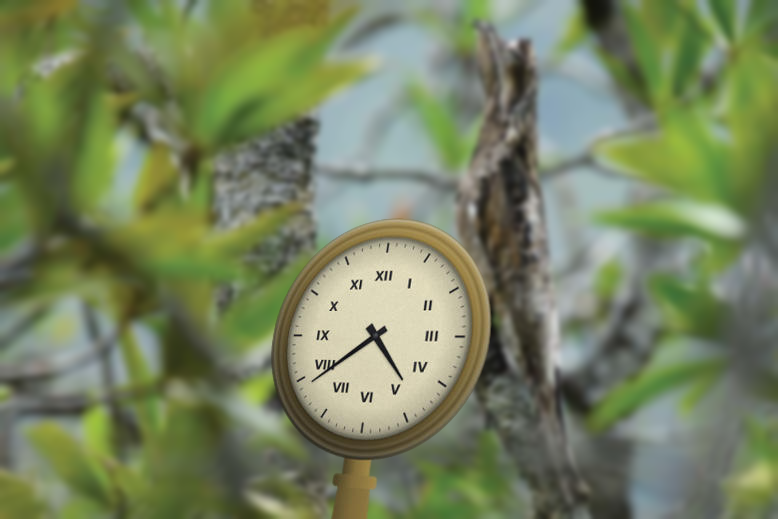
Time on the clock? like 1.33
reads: 4.39
